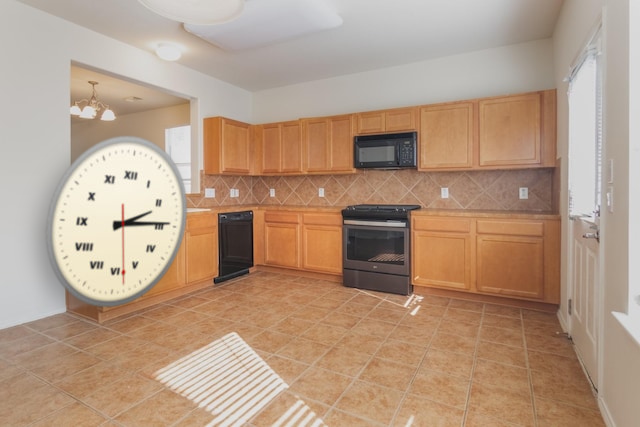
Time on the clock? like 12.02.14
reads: 2.14.28
